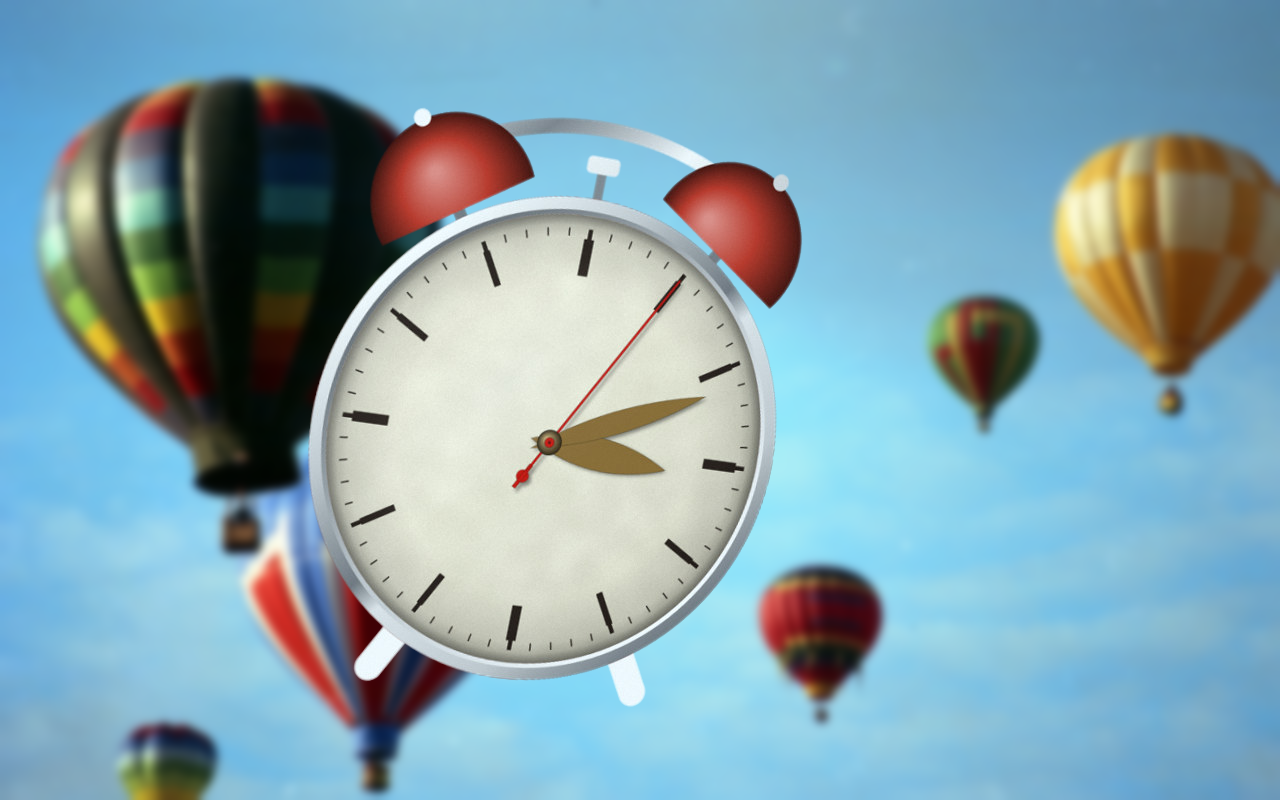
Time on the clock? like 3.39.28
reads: 3.11.05
